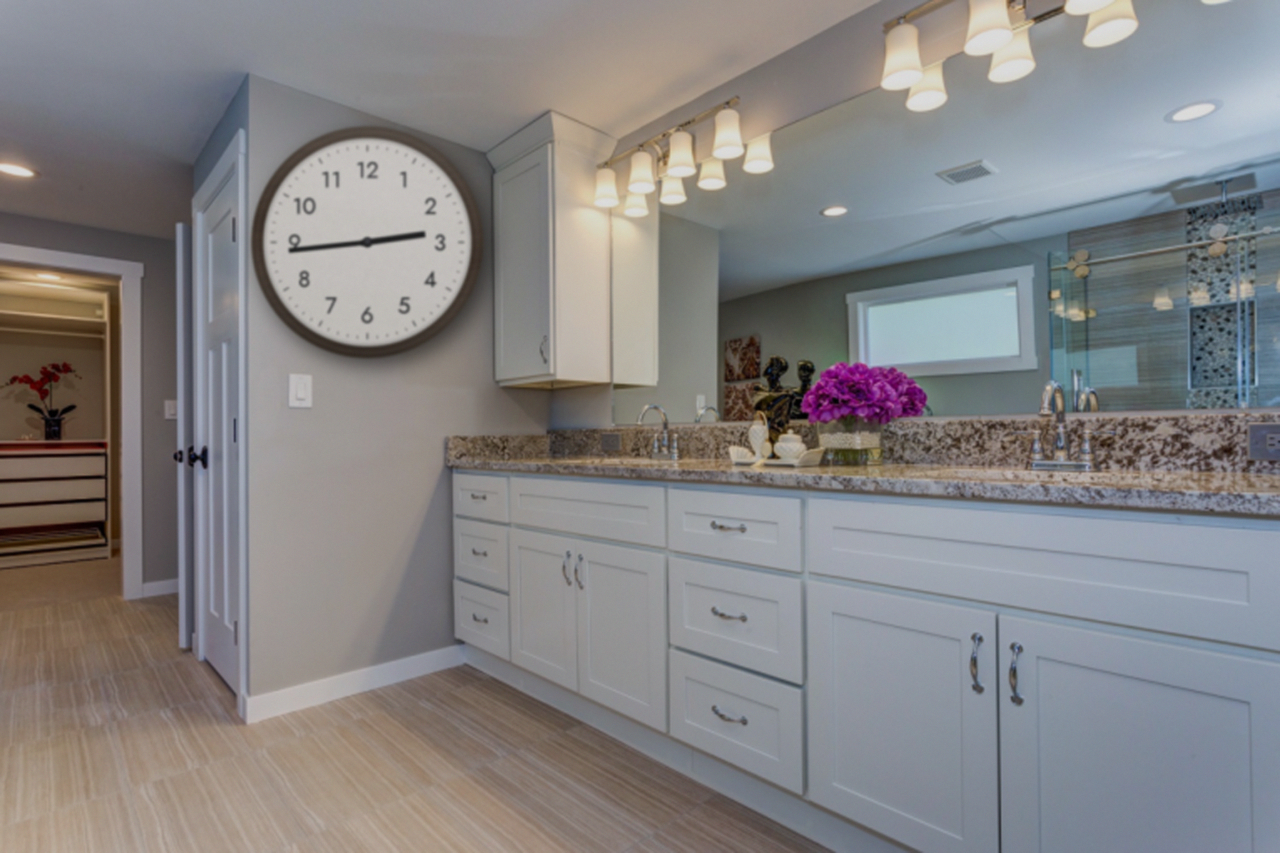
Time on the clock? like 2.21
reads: 2.44
